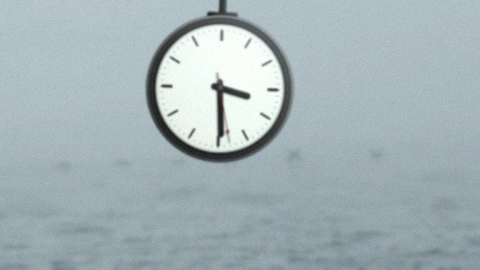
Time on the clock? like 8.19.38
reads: 3.29.28
